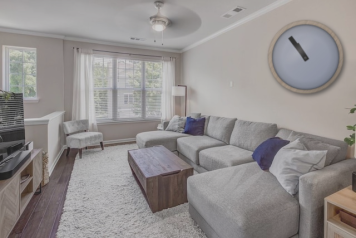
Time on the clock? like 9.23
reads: 10.54
